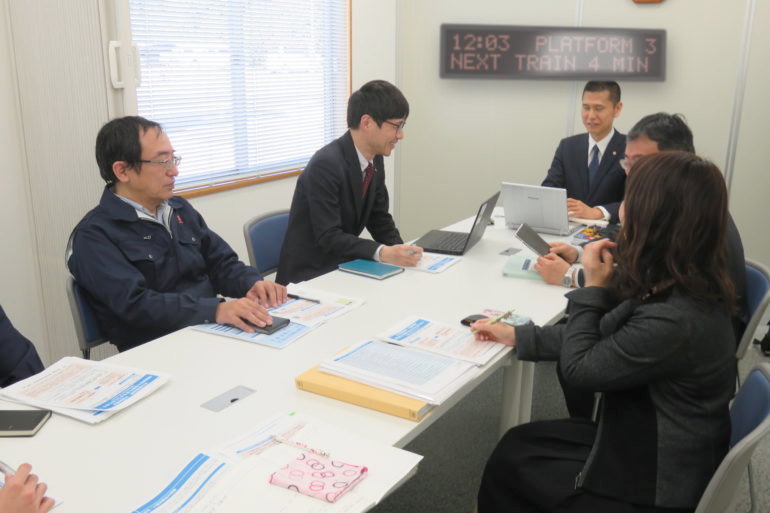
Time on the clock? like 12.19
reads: 12.03
